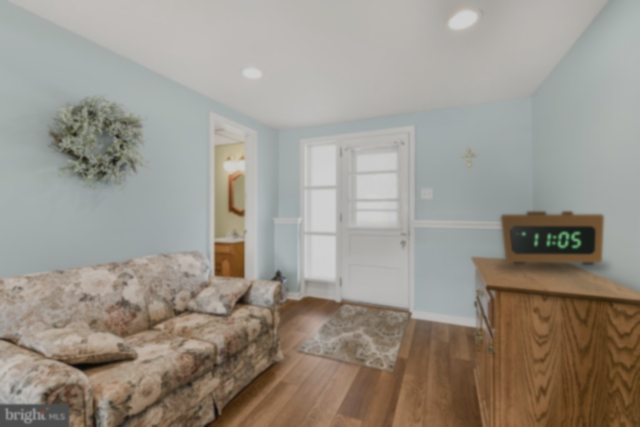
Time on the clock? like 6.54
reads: 11.05
